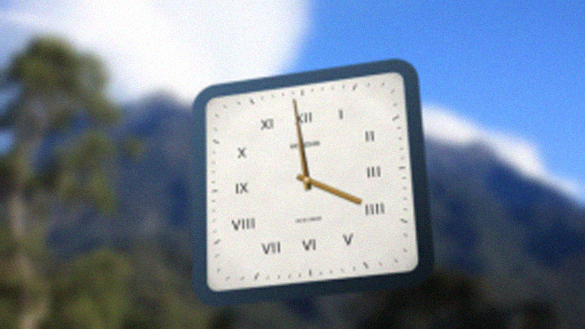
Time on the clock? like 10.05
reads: 3.59
